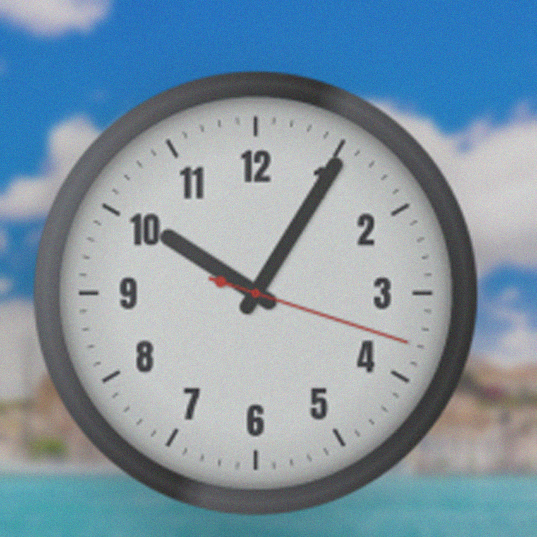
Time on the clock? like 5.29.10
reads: 10.05.18
